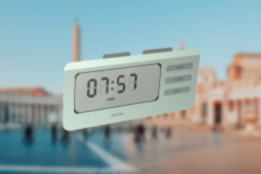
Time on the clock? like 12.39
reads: 7.57
